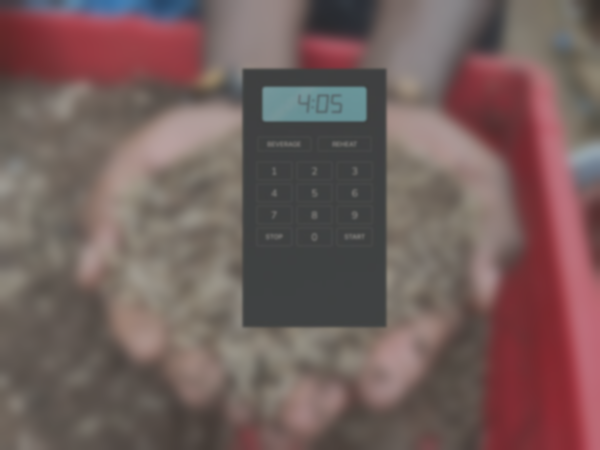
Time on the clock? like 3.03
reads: 4.05
